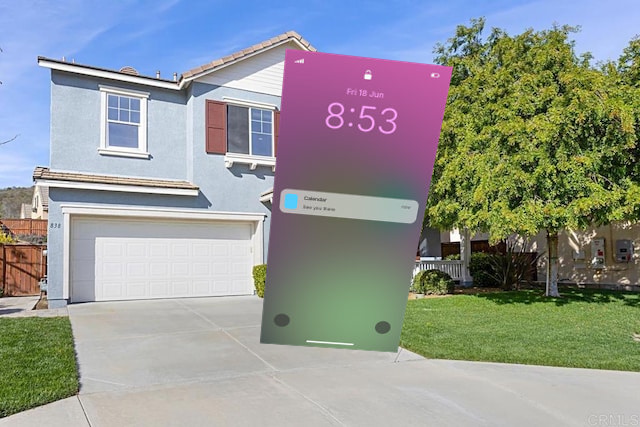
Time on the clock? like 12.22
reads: 8.53
